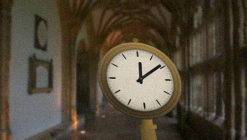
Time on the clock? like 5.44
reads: 12.09
